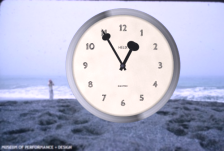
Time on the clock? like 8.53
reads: 12.55
